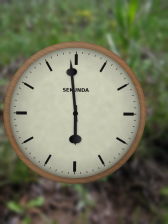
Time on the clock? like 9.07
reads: 5.59
